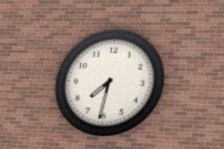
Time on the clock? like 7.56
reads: 7.31
